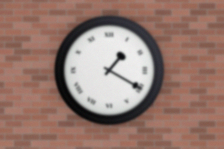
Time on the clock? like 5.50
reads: 1.20
